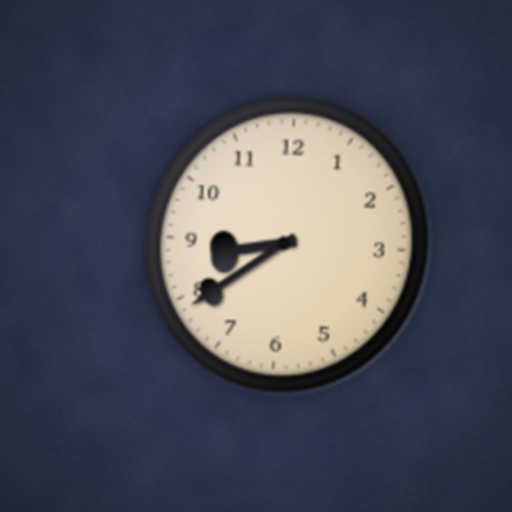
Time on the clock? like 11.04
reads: 8.39
